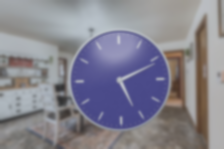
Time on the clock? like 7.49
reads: 5.11
